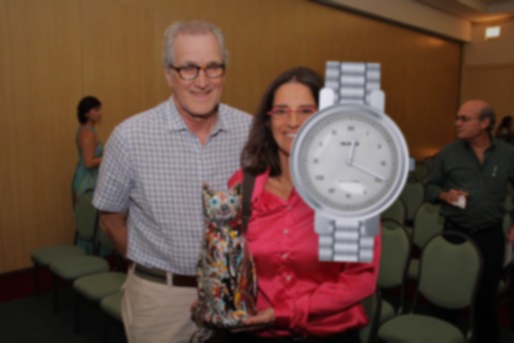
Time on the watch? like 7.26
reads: 12.19
